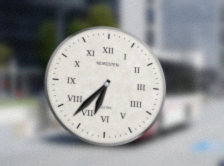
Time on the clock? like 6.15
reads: 6.37
